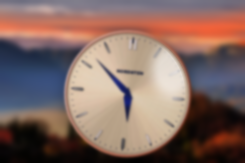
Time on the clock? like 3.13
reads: 5.52
